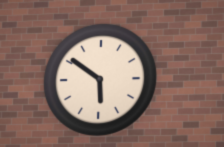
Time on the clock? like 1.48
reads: 5.51
